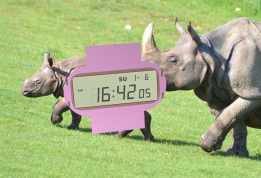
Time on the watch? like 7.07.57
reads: 16.42.05
